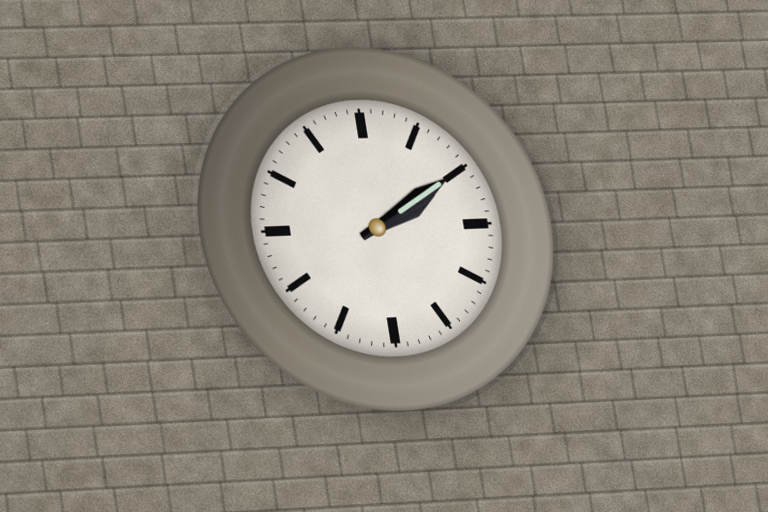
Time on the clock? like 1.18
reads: 2.10
